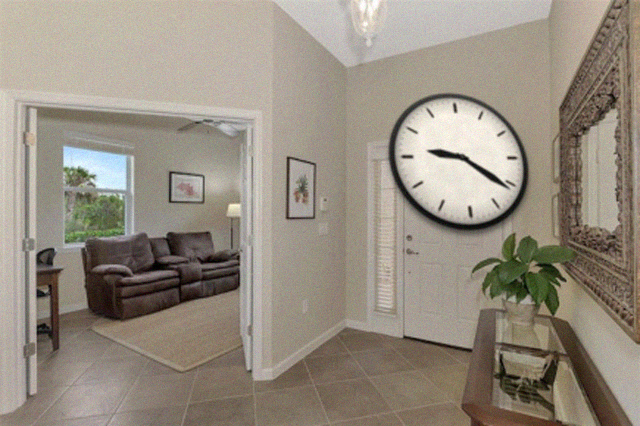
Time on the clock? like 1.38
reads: 9.21
